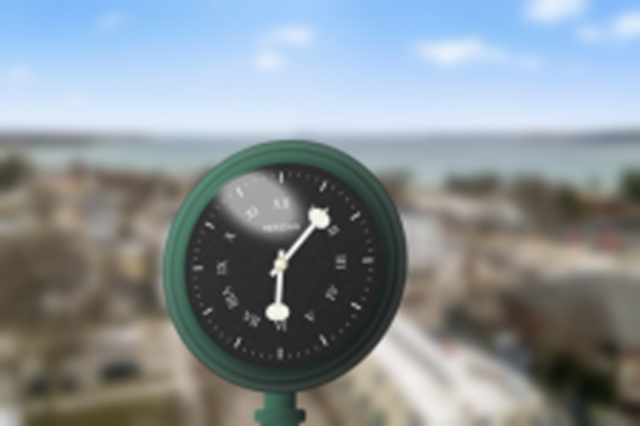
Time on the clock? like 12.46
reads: 6.07
